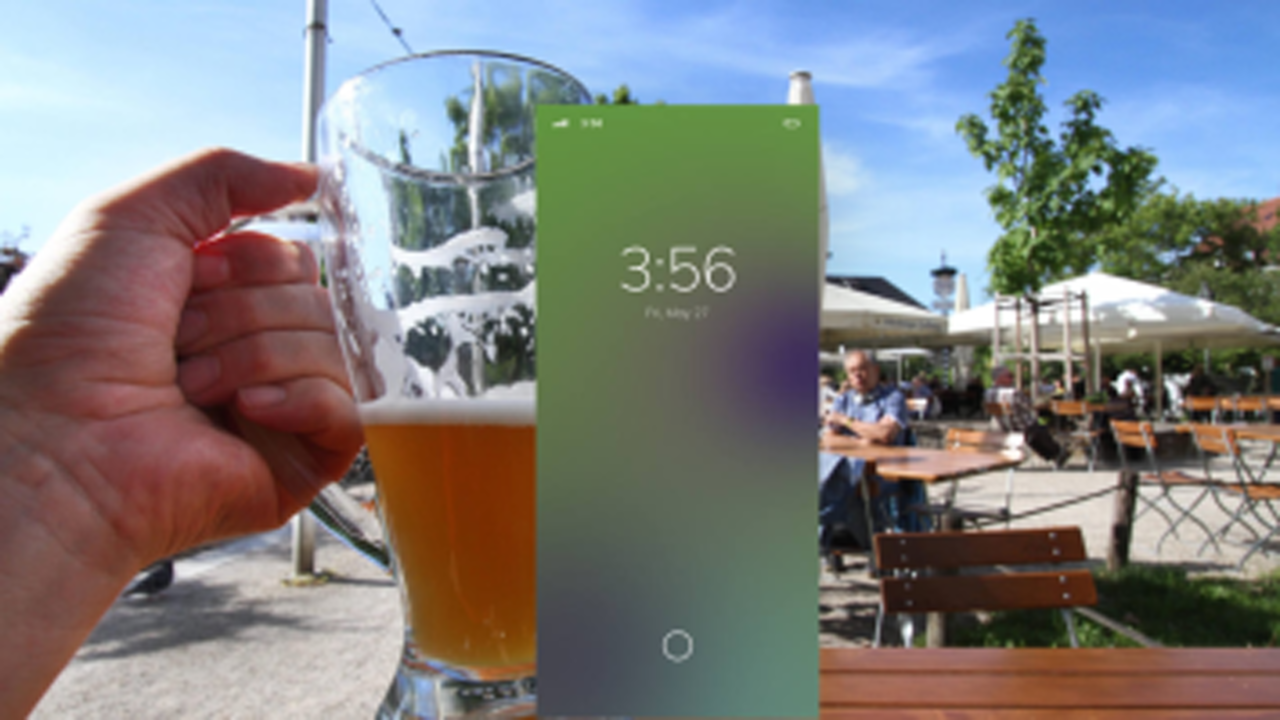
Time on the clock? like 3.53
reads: 3.56
